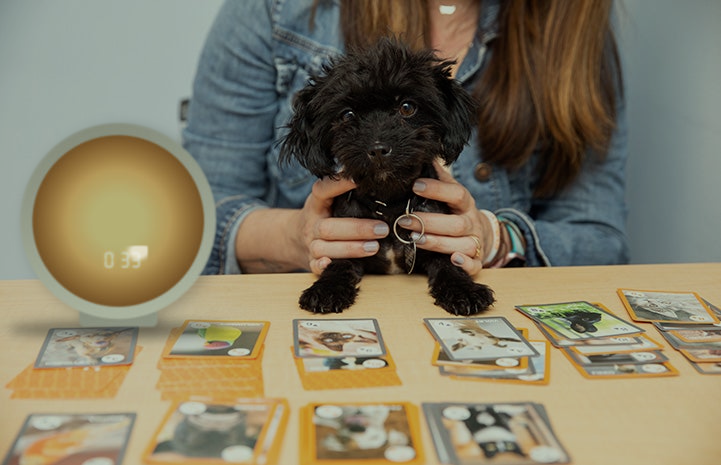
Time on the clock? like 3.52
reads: 0.33
